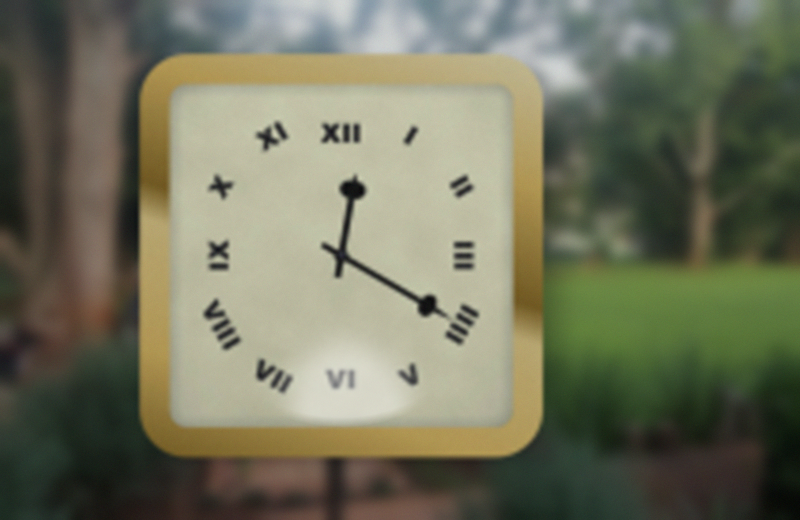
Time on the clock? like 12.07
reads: 12.20
